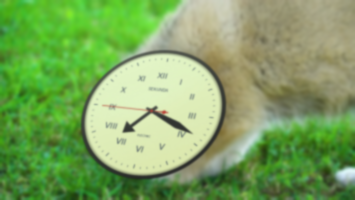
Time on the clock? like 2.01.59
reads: 7.18.45
